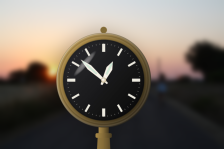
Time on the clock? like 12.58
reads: 12.52
